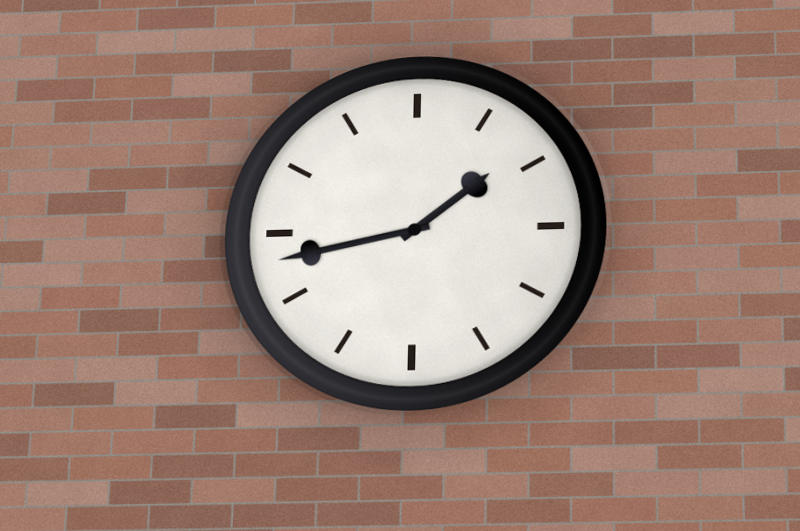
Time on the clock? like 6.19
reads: 1.43
